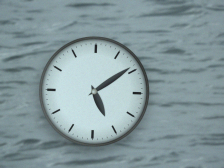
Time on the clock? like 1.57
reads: 5.09
